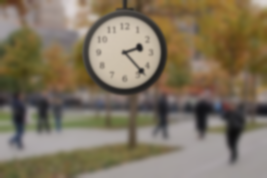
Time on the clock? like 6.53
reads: 2.23
